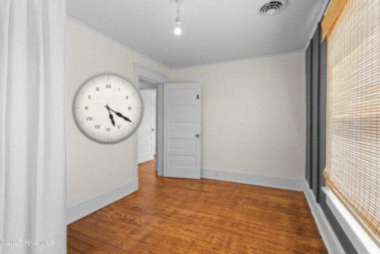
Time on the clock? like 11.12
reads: 5.20
